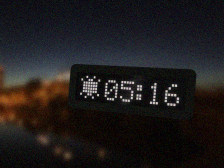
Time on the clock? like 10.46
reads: 5.16
